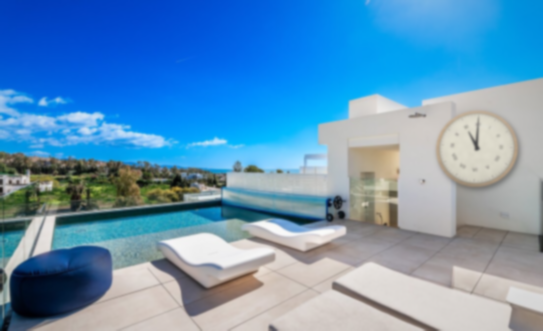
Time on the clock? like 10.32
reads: 11.00
